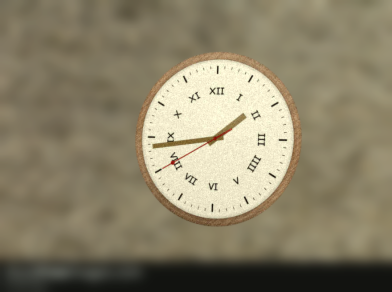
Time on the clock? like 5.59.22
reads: 1.43.40
